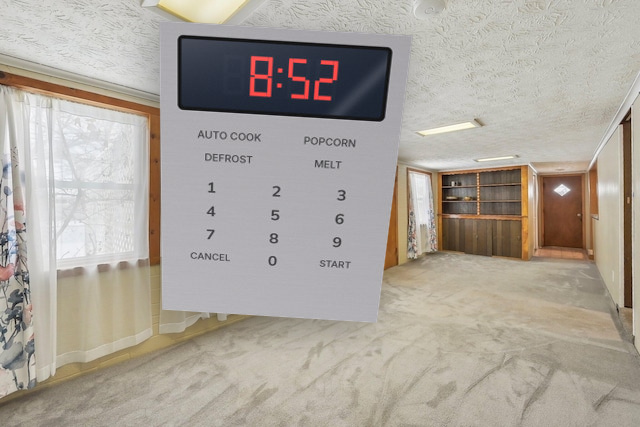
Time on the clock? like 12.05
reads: 8.52
